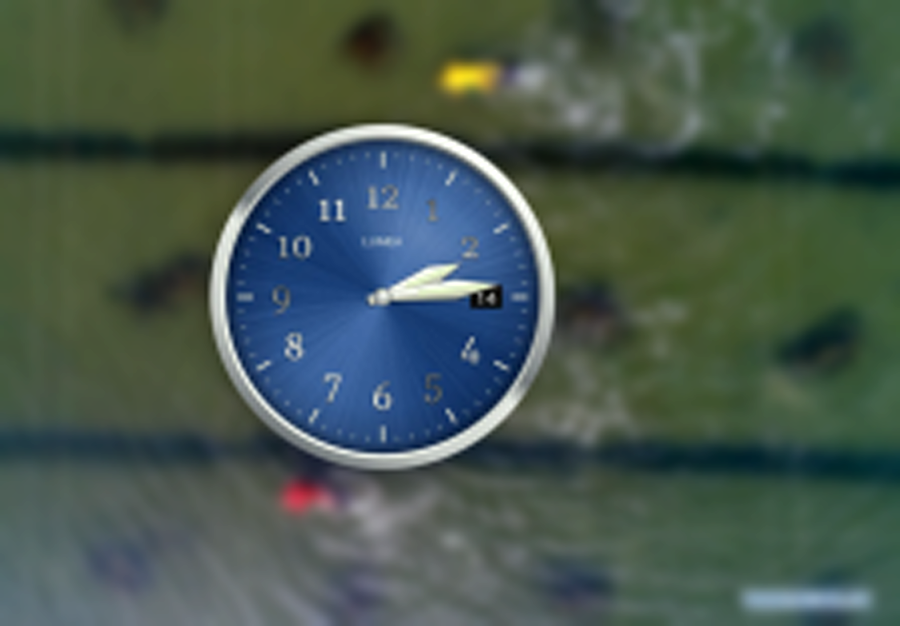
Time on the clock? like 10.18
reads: 2.14
